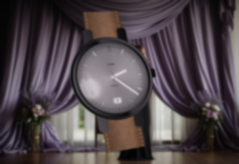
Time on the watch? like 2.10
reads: 2.22
